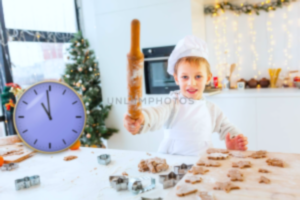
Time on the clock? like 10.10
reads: 10.59
